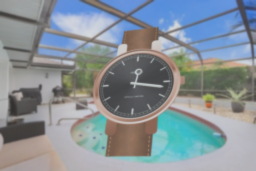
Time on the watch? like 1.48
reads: 12.17
